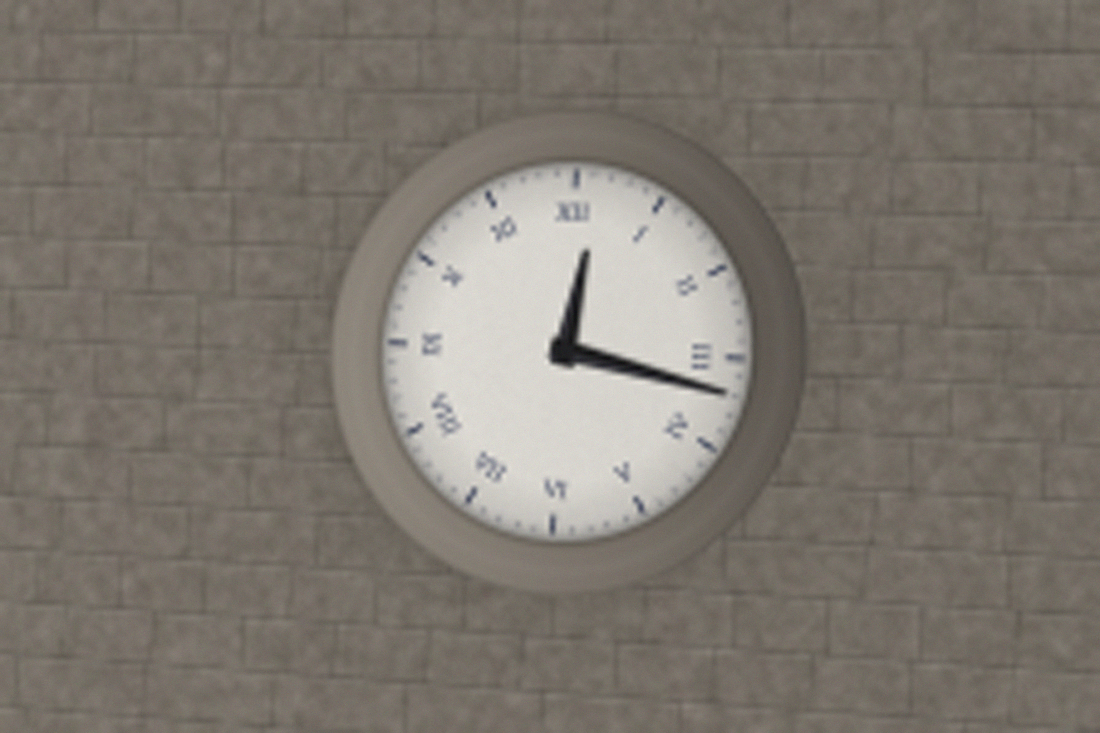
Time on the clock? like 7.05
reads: 12.17
